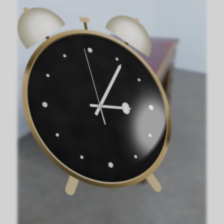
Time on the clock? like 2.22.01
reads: 3.05.59
